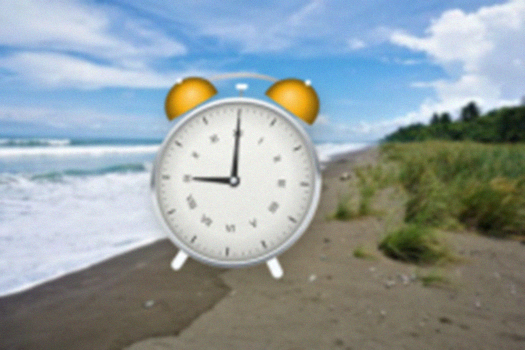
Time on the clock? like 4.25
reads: 9.00
